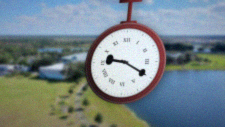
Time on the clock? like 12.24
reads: 9.20
